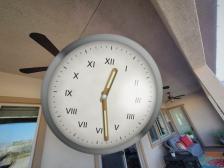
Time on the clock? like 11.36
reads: 12.28
